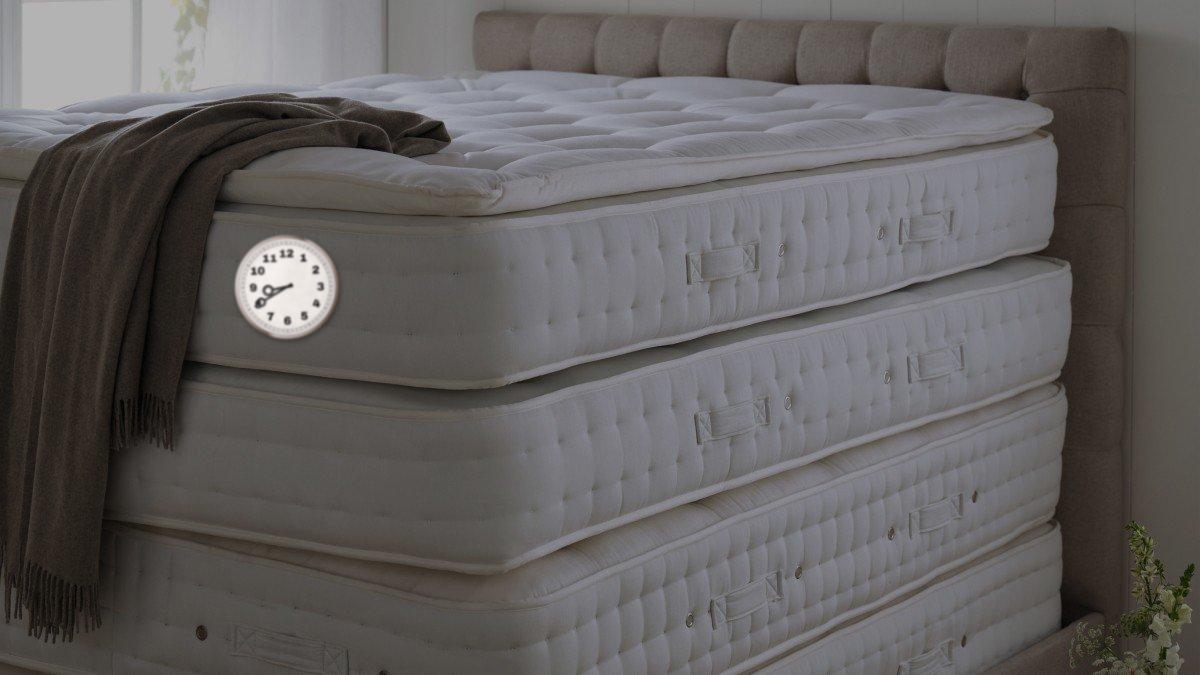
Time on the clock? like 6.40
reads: 8.40
